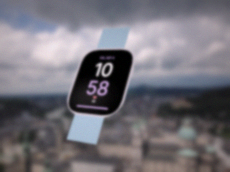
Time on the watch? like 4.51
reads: 10.58
